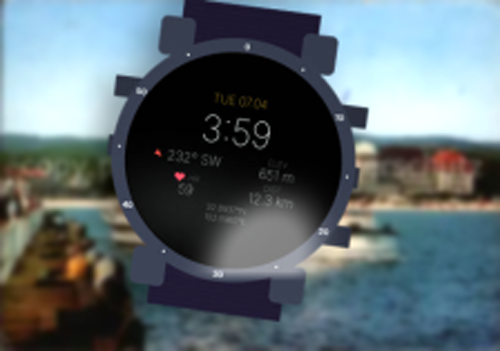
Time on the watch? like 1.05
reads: 3.59
